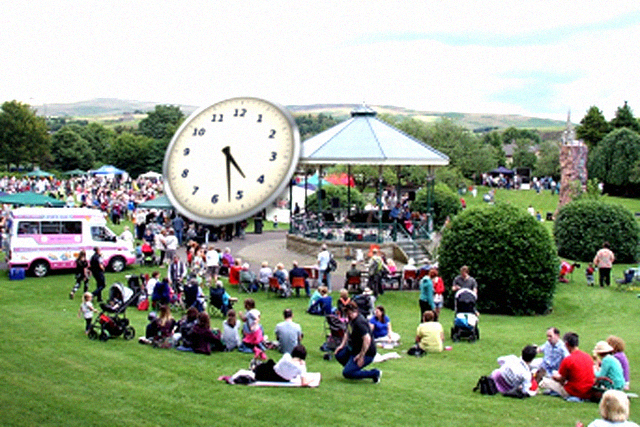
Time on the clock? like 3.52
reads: 4.27
